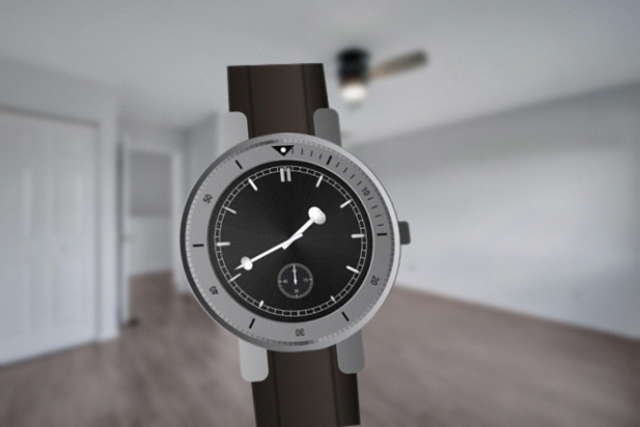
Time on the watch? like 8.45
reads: 1.41
